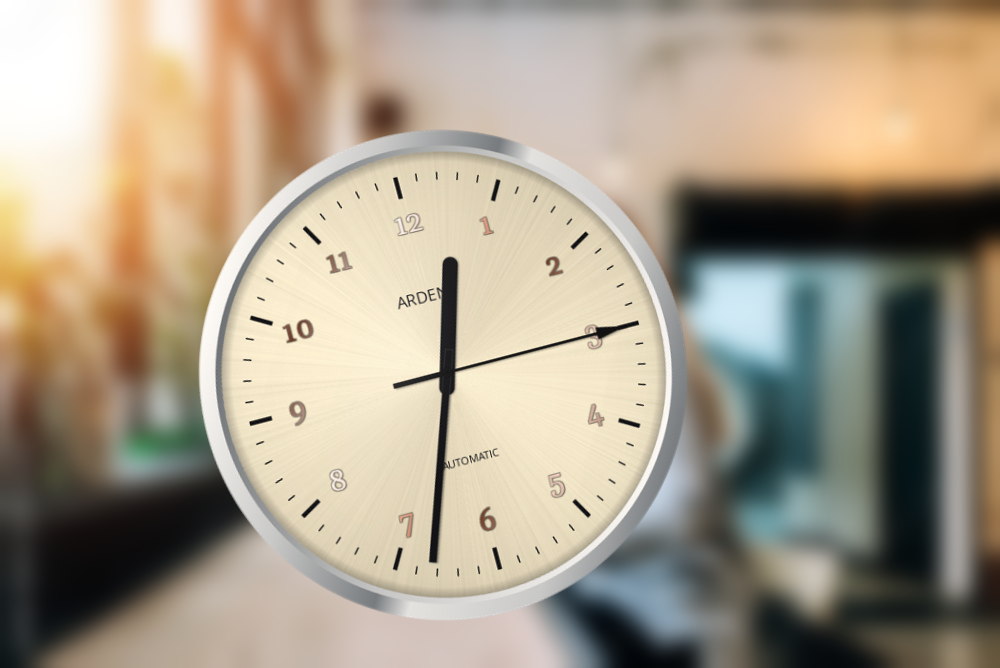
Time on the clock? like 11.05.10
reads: 12.33.15
